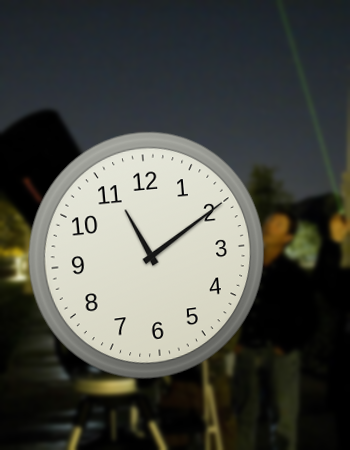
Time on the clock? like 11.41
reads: 11.10
